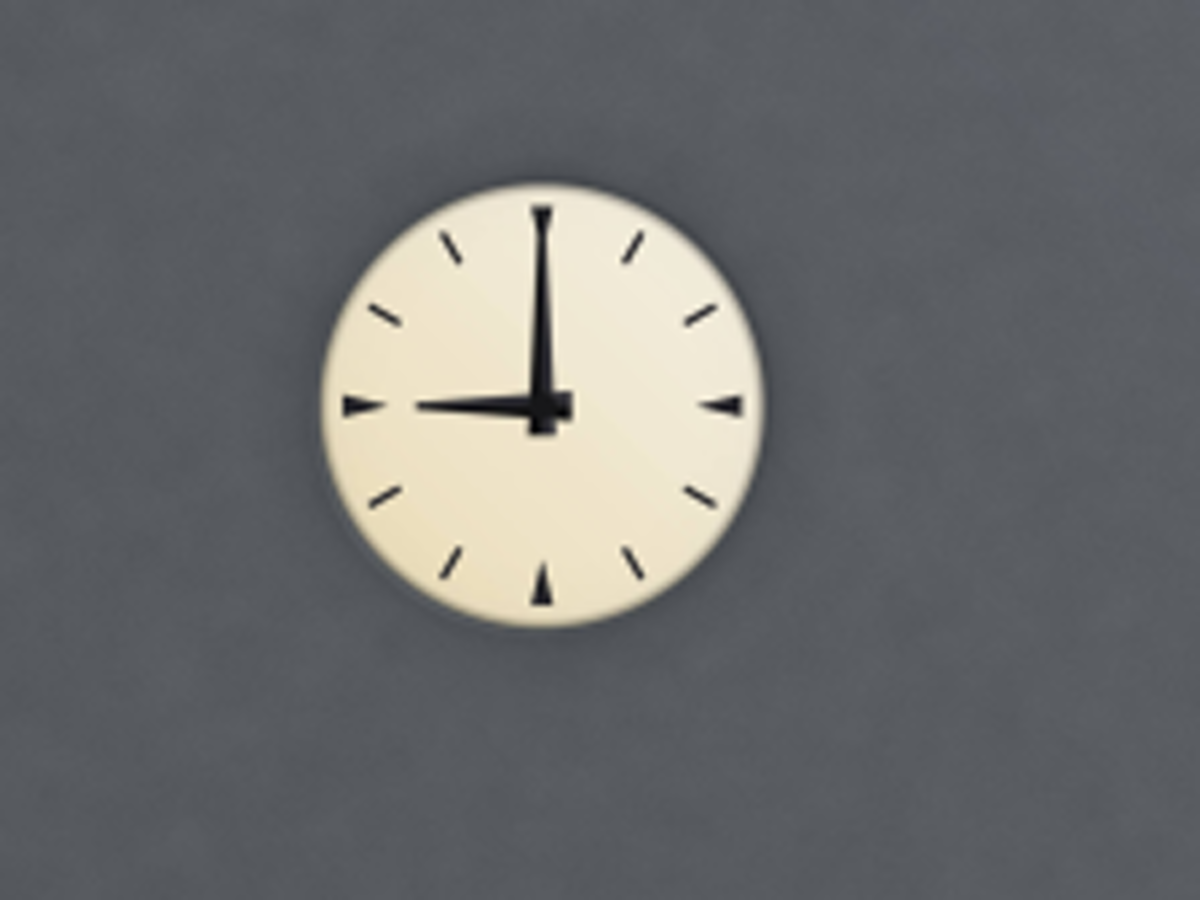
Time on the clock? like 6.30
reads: 9.00
